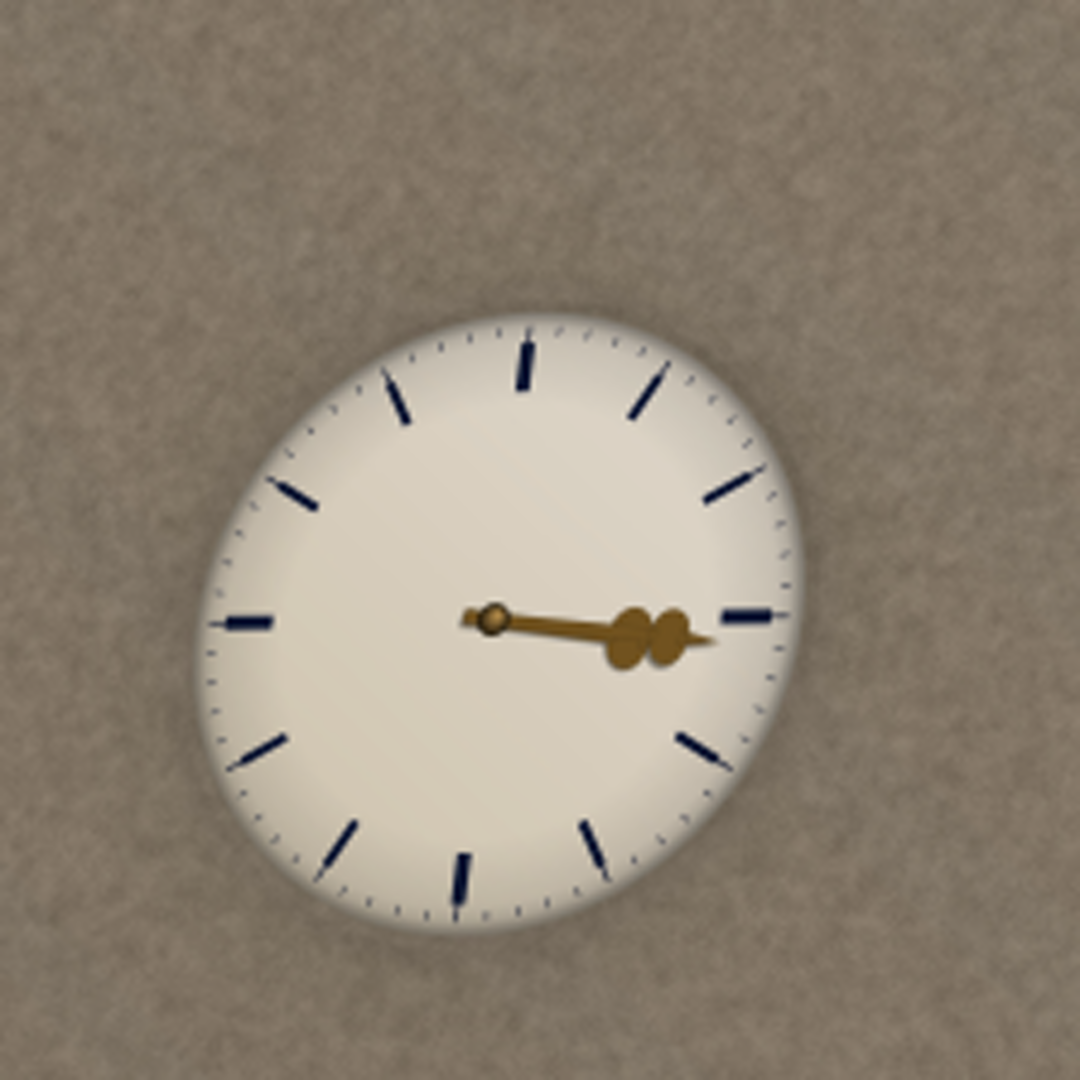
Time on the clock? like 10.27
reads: 3.16
